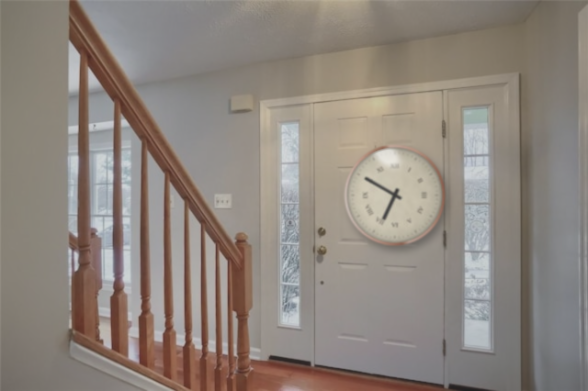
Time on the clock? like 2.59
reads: 6.50
